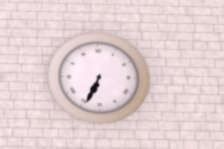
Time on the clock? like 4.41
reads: 6.34
